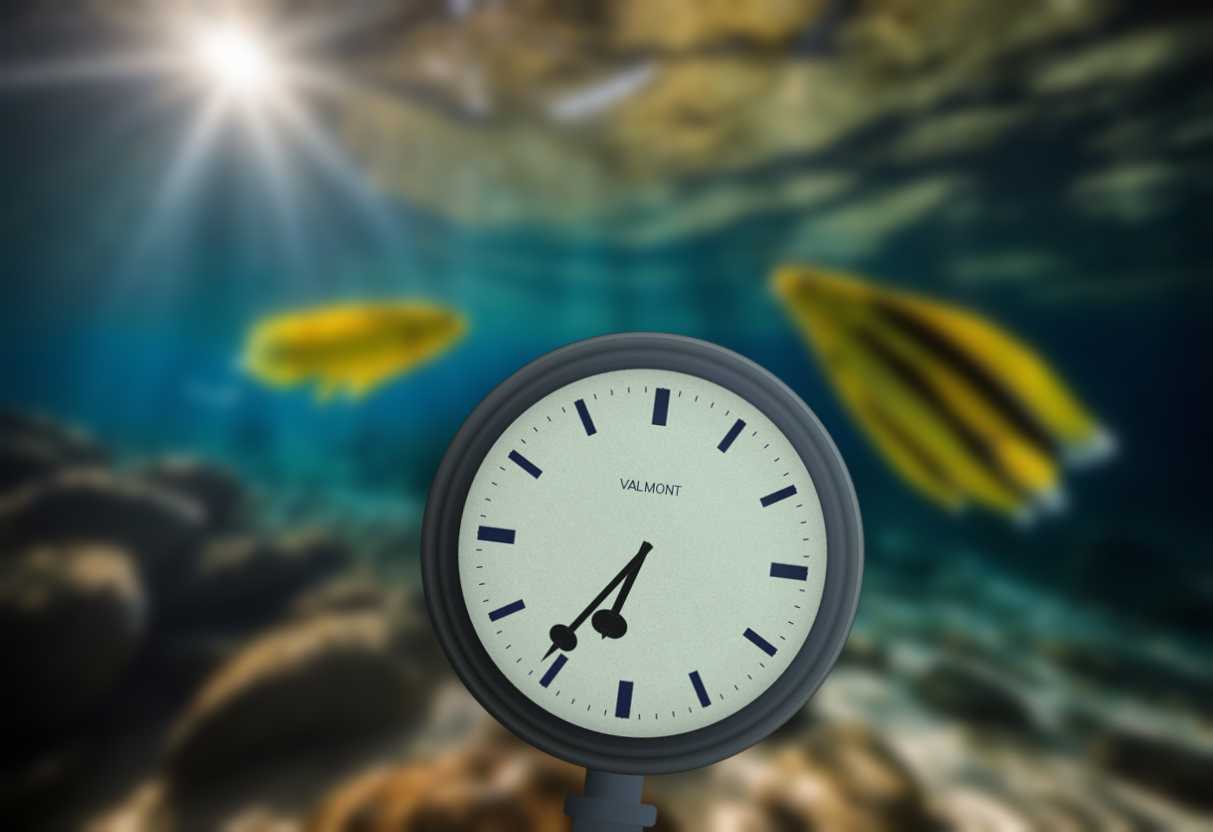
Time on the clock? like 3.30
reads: 6.36
